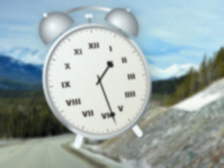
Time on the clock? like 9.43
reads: 1.28
